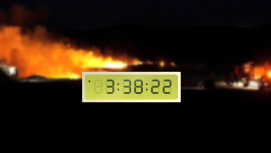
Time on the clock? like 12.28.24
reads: 3.38.22
